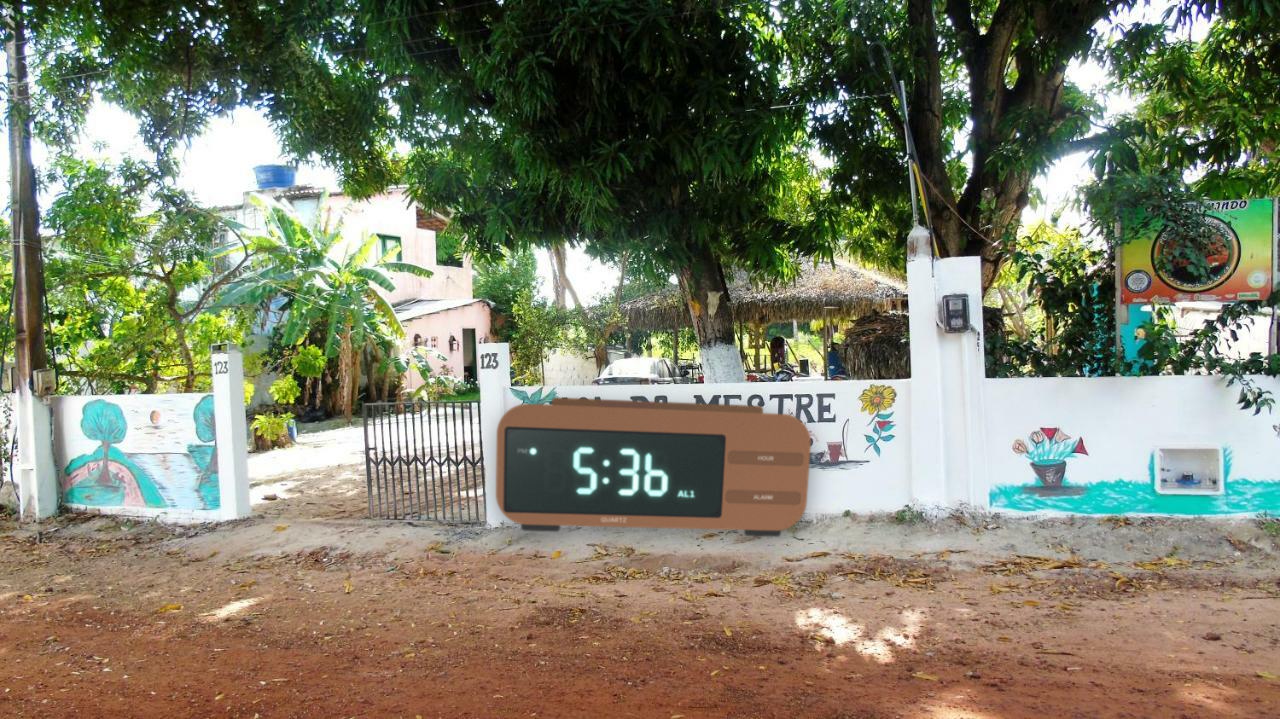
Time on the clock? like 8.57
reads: 5.36
